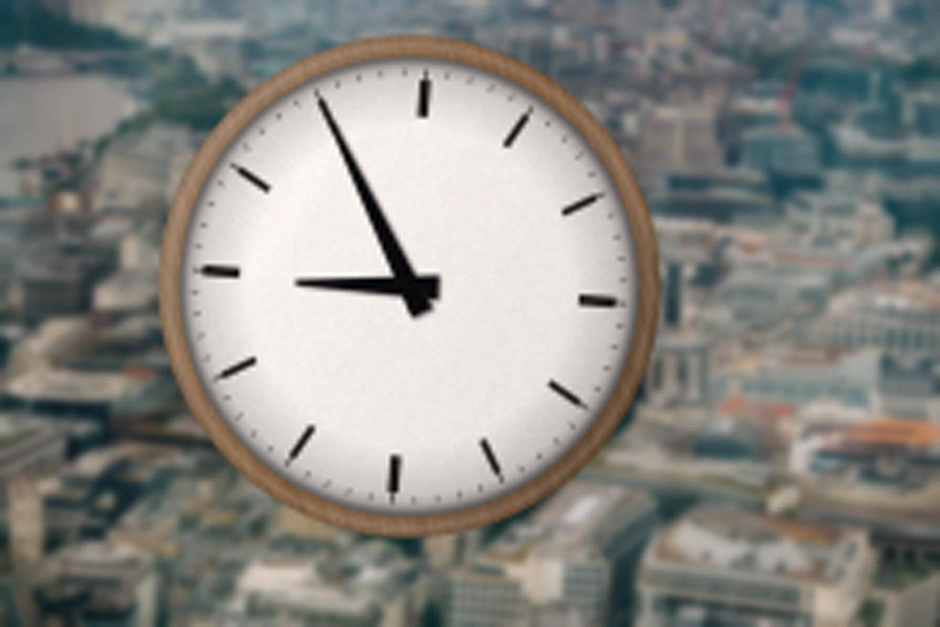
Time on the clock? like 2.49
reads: 8.55
